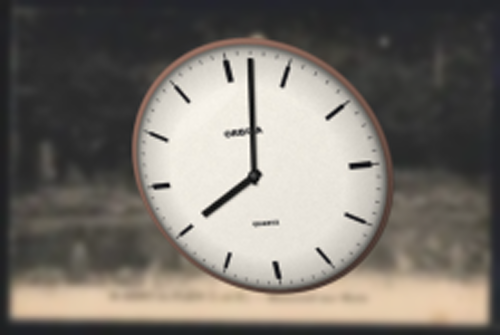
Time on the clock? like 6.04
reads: 8.02
